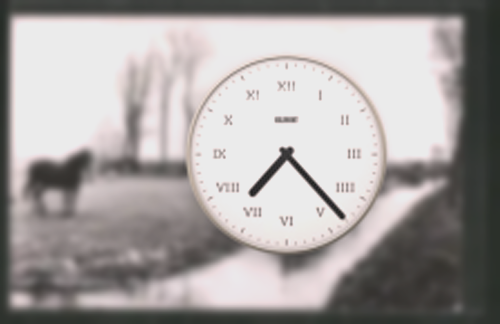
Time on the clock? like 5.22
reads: 7.23
